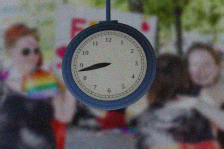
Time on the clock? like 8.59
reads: 8.43
